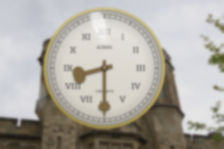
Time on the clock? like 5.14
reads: 8.30
